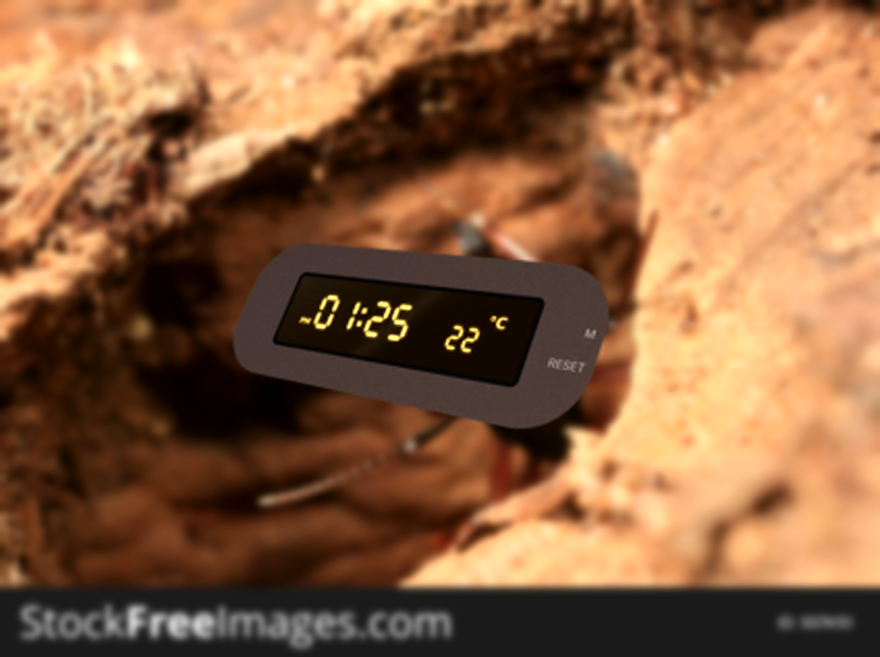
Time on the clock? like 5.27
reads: 1.25
